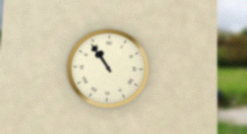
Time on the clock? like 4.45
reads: 10.54
